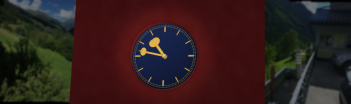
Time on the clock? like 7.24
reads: 10.47
